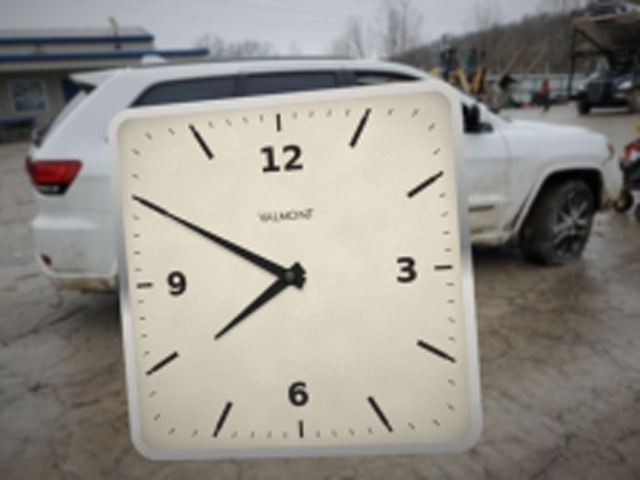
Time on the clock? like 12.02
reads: 7.50
